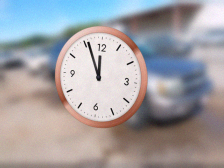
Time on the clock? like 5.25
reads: 11.56
